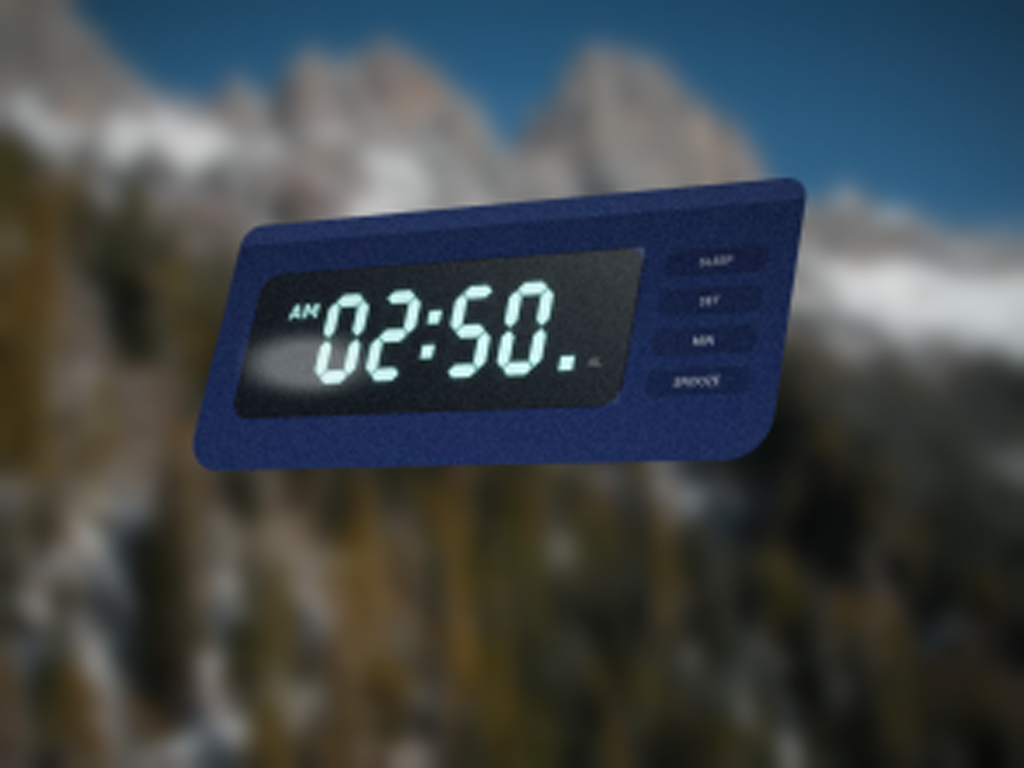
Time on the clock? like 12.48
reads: 2.50
